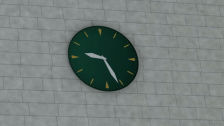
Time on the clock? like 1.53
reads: 9.26
